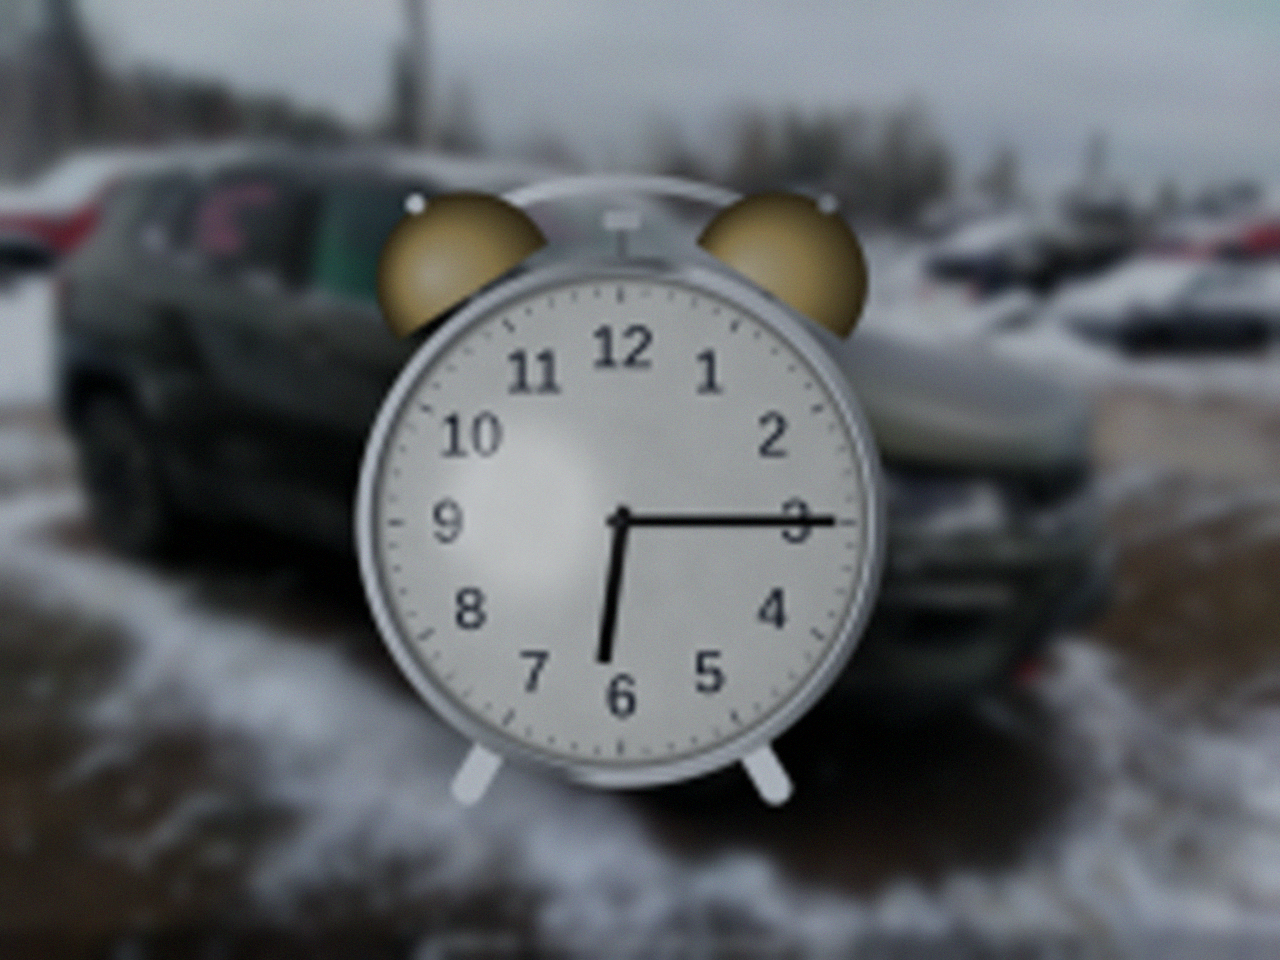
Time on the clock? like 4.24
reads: 6.15
